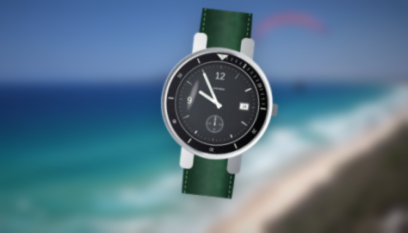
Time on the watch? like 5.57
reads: 9.55
